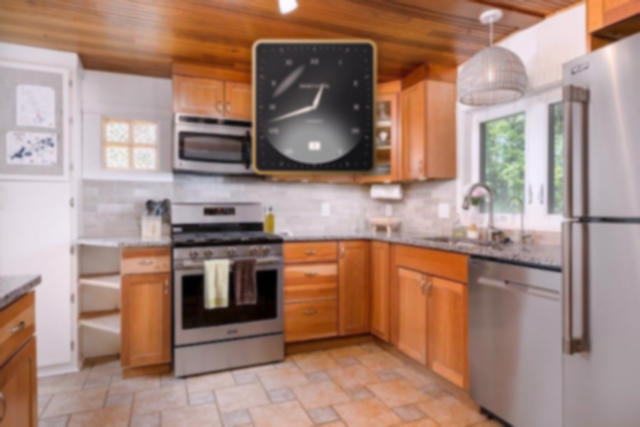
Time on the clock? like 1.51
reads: 12.42
